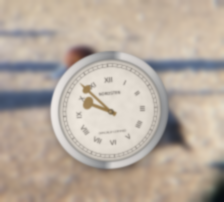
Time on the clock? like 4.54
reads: 9.53
